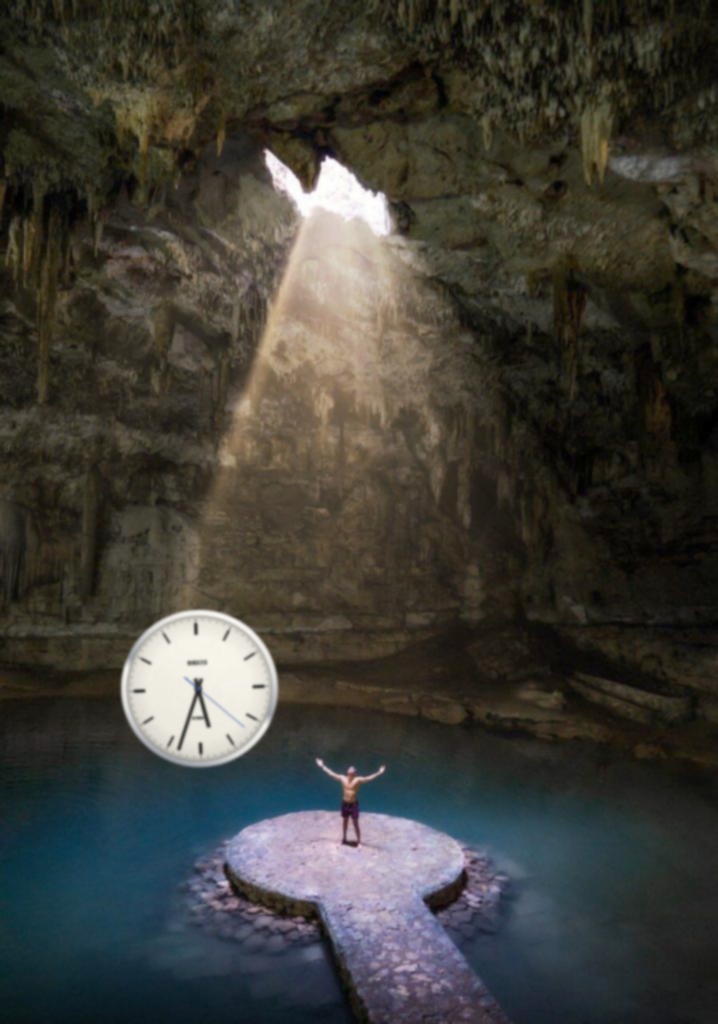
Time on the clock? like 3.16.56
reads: 5.33.22
